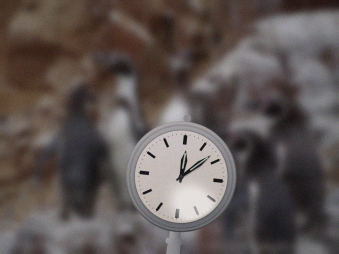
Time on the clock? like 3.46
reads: 12.08
